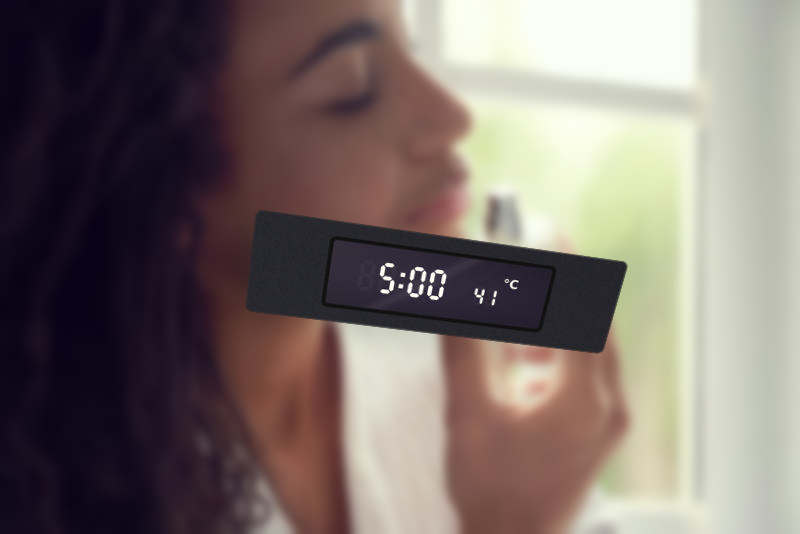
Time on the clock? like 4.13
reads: 5.00
